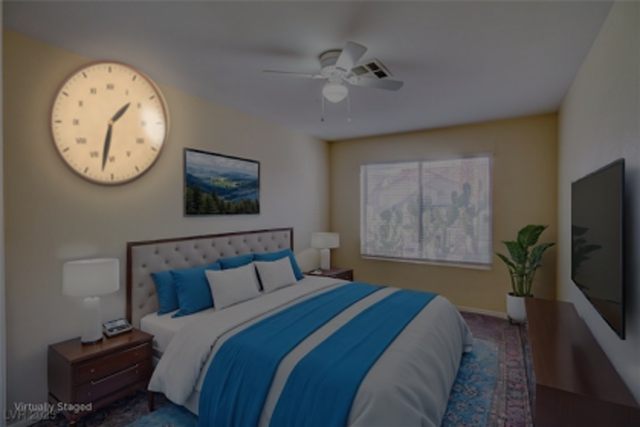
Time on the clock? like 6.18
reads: 1.32
